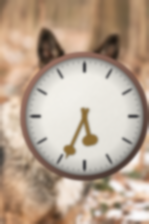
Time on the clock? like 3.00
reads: 5.34
